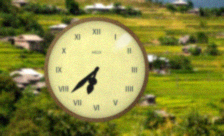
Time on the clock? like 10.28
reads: 6.38
